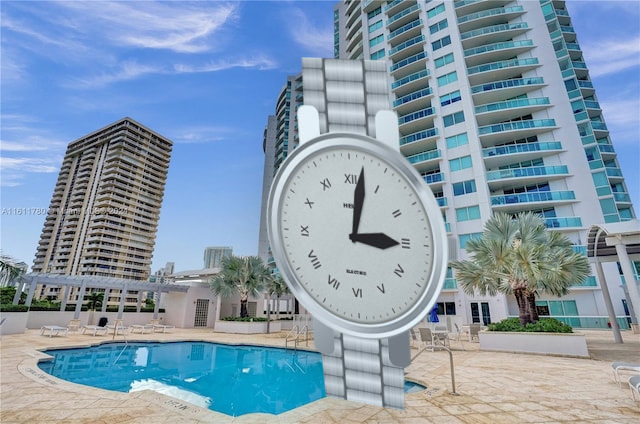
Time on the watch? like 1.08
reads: 3.02
